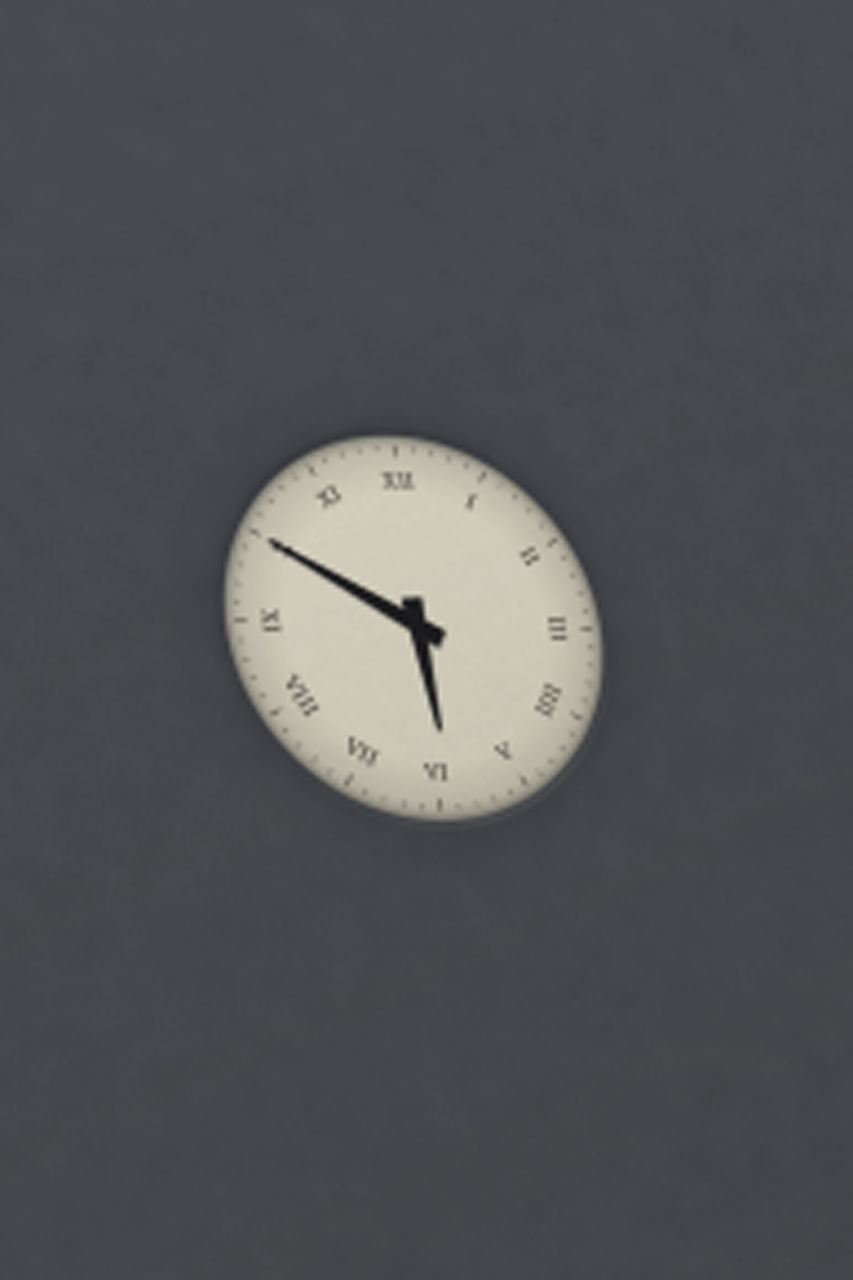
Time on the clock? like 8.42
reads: 5.50
